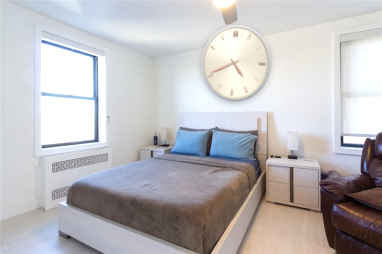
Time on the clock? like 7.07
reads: 4.41
